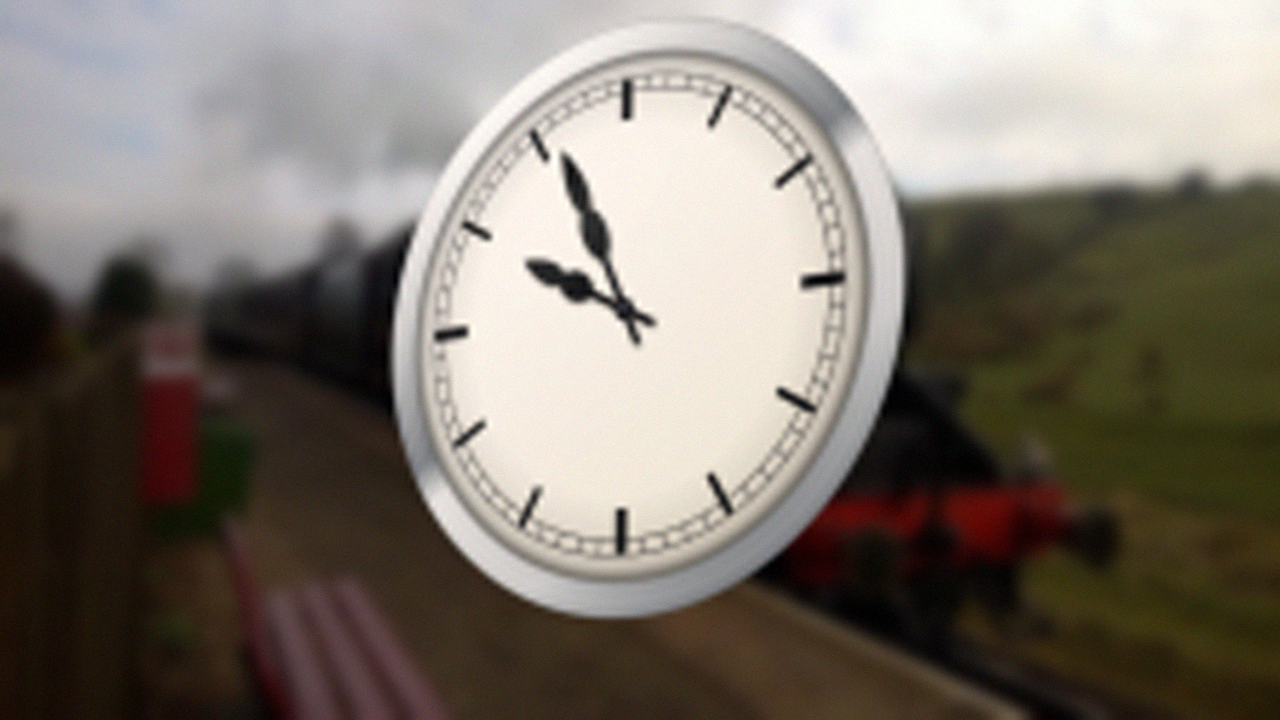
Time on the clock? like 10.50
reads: 9.56
